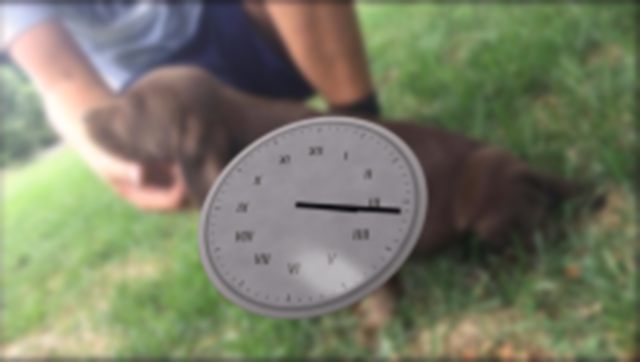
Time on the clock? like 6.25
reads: 3.16
